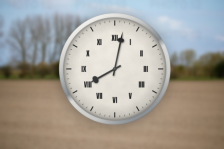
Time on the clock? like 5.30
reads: 8.02
